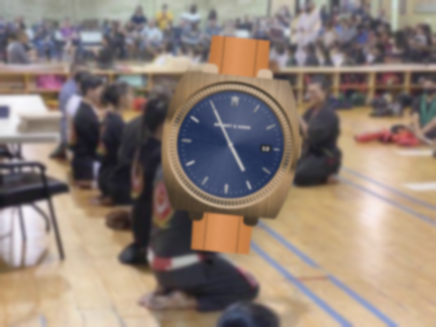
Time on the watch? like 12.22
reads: 4.55
